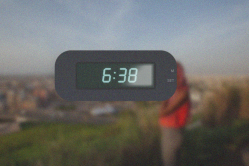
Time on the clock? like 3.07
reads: 6.38
